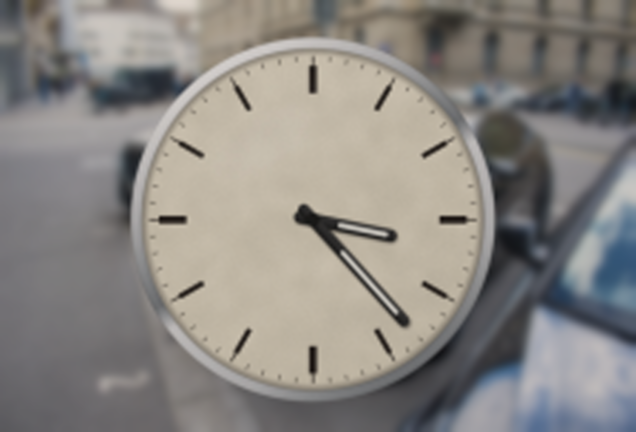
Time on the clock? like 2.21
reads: 3.23
